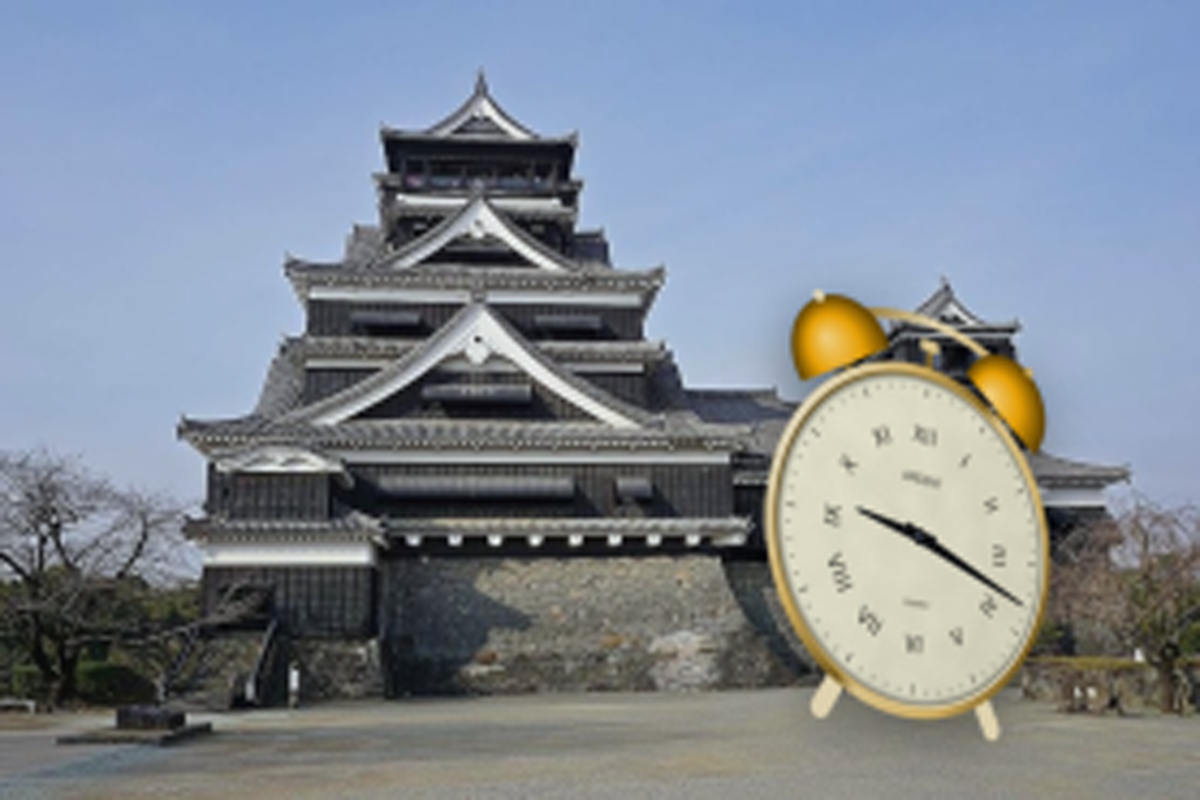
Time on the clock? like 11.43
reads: 9.18
